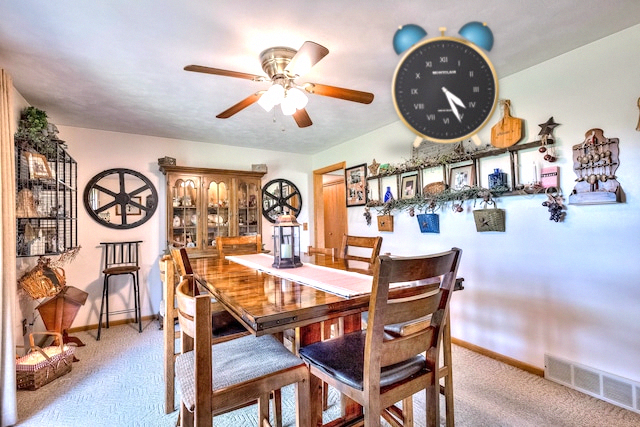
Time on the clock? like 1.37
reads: 4.26
